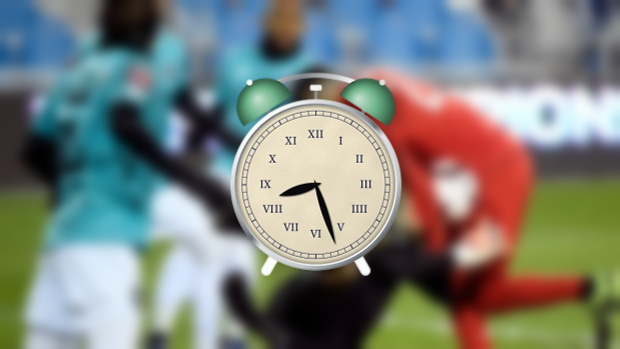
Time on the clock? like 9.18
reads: 8.27
